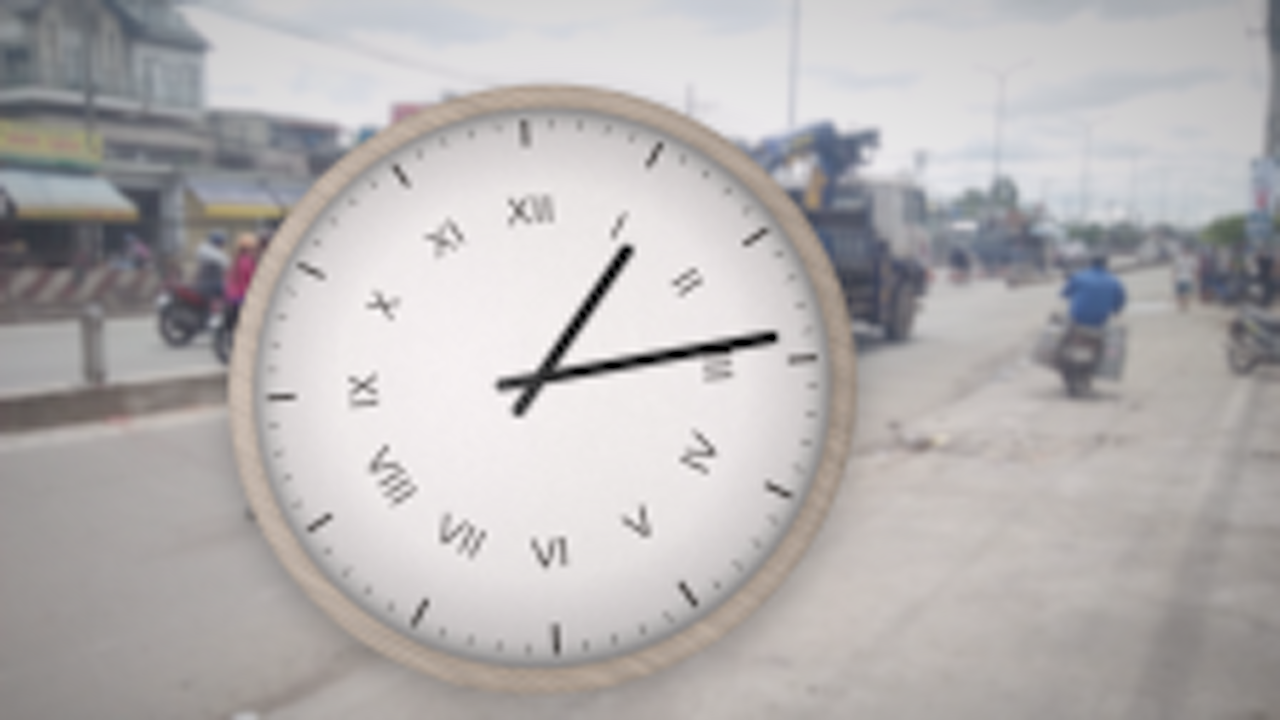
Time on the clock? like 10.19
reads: 1.14
